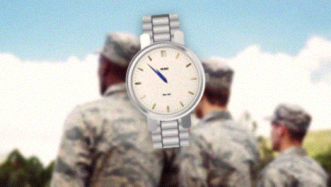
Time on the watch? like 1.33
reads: 10.53
